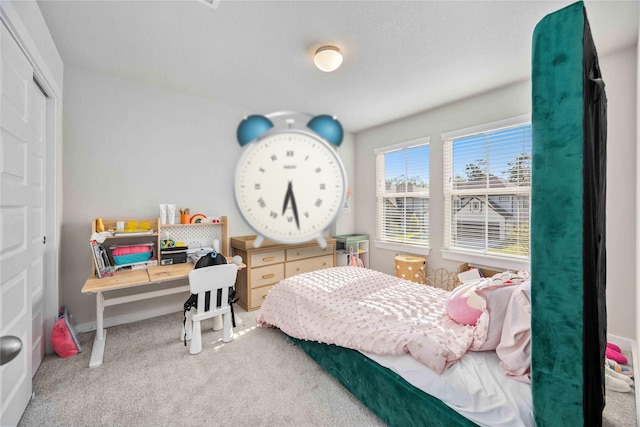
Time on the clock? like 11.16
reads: 6.28
